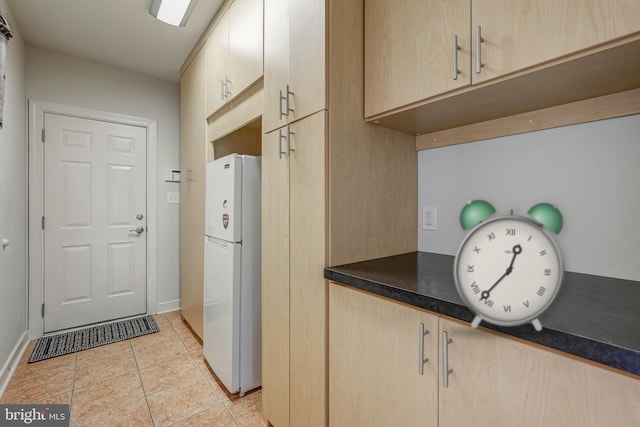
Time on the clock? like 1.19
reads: 12.37
